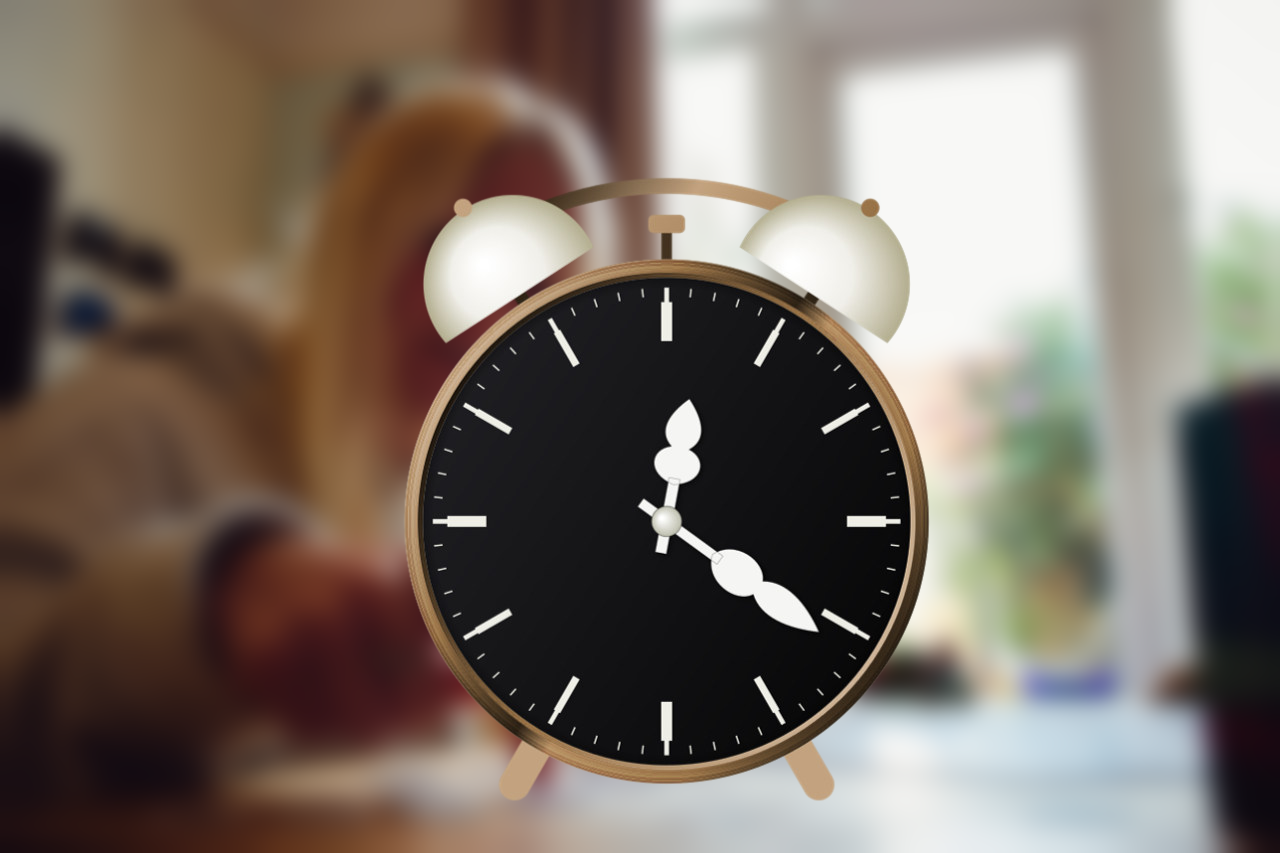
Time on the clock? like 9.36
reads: 12.21
